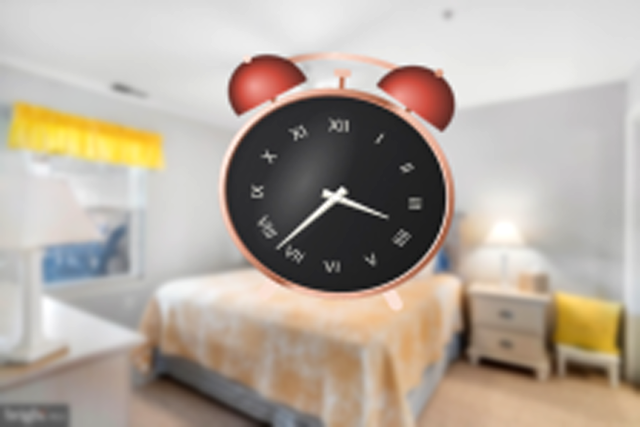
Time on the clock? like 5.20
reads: 3.37
